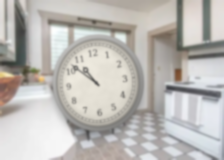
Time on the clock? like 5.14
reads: 10.52
